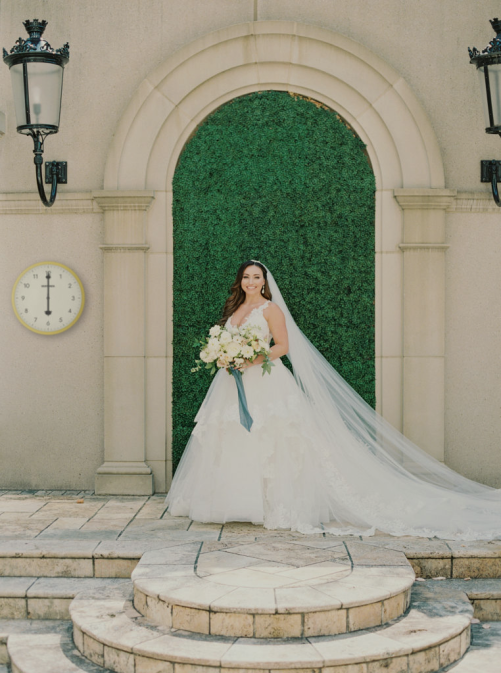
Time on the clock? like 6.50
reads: 6.00
